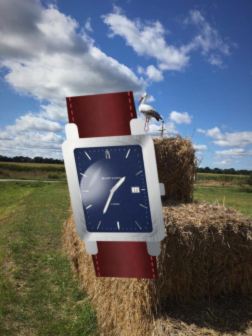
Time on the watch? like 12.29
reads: 1.35
